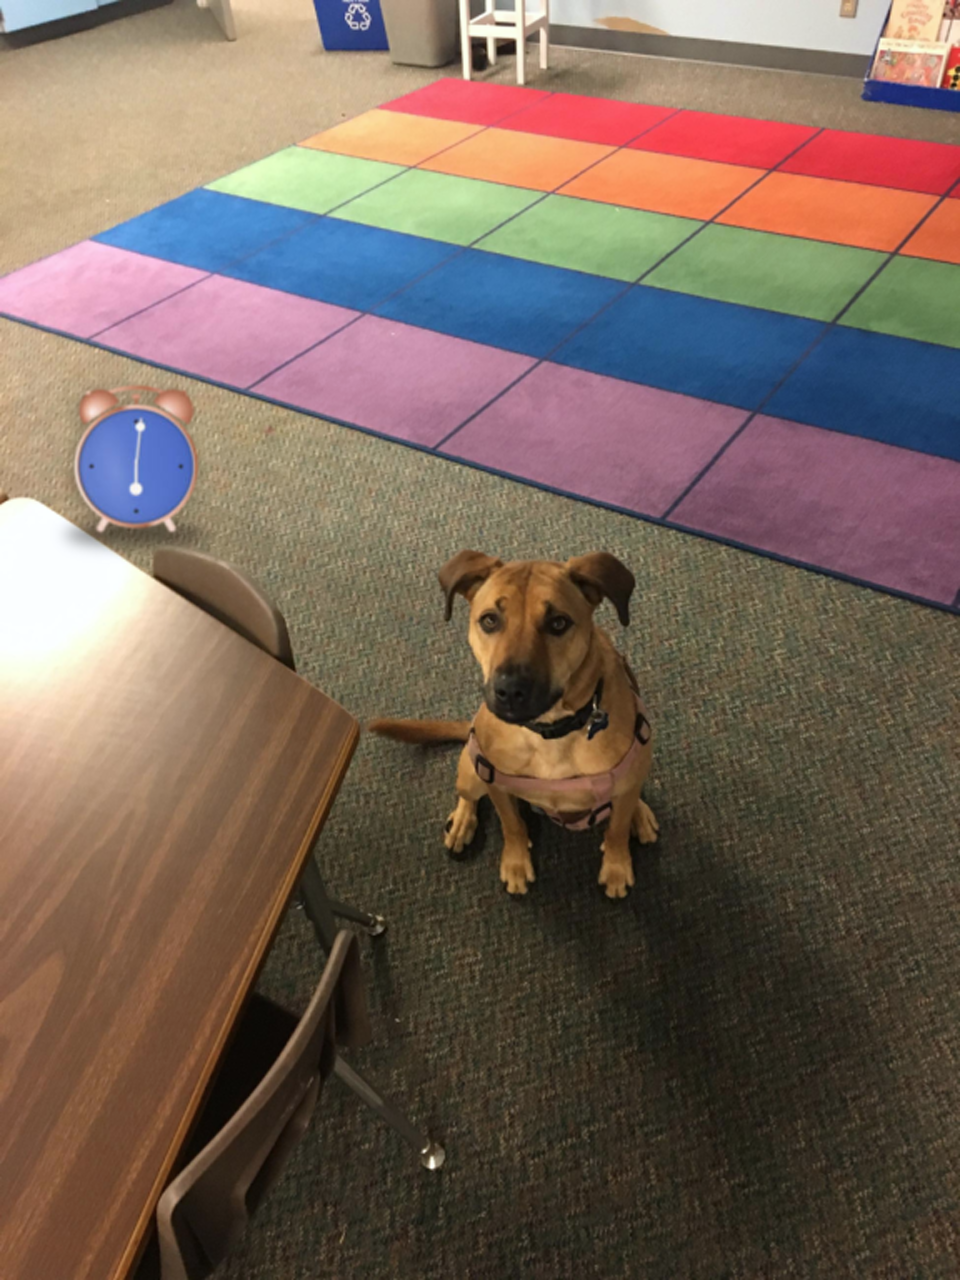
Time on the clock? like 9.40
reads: 6.01
